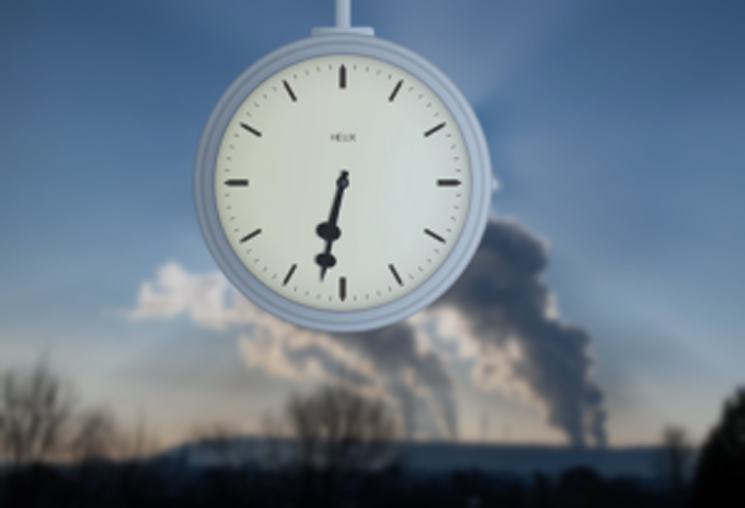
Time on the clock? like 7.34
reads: 6.32
